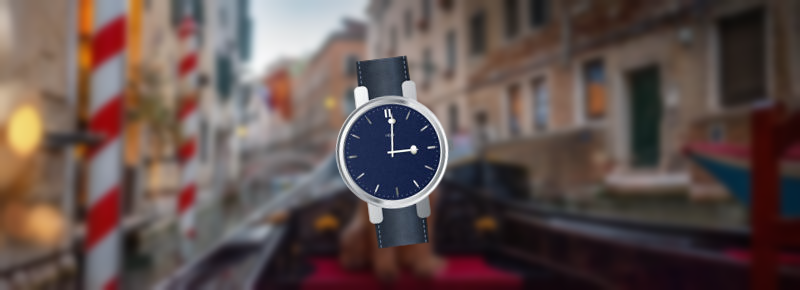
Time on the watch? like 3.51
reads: 3.01
